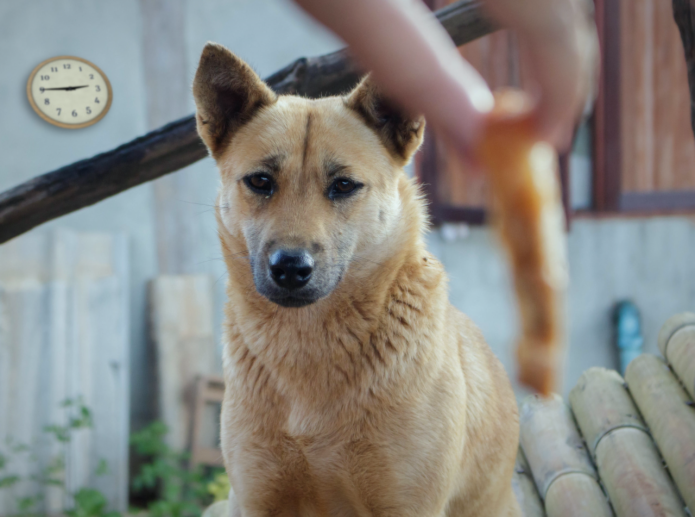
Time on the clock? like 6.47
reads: 2.45
